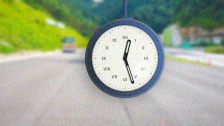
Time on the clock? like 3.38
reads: 12.27
